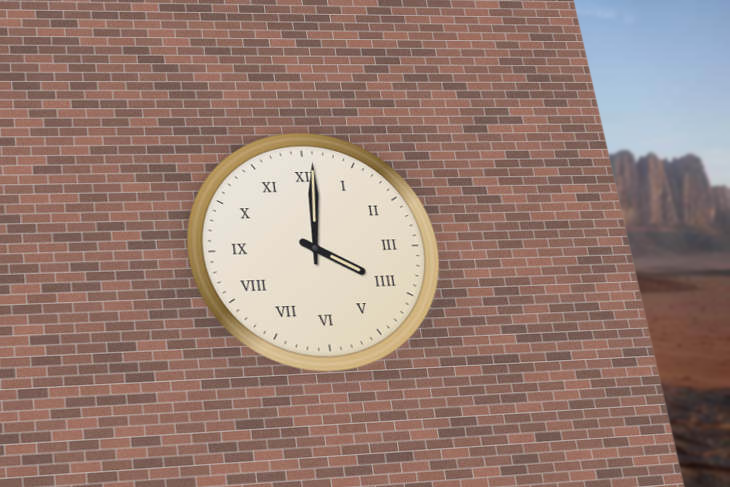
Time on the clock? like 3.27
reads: 4.01
